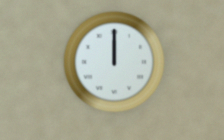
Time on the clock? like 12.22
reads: 12.00
